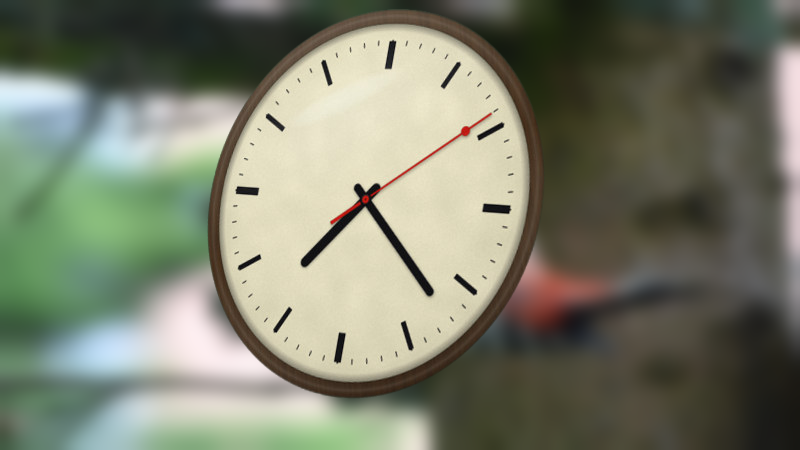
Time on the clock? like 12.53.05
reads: 7.22.09
